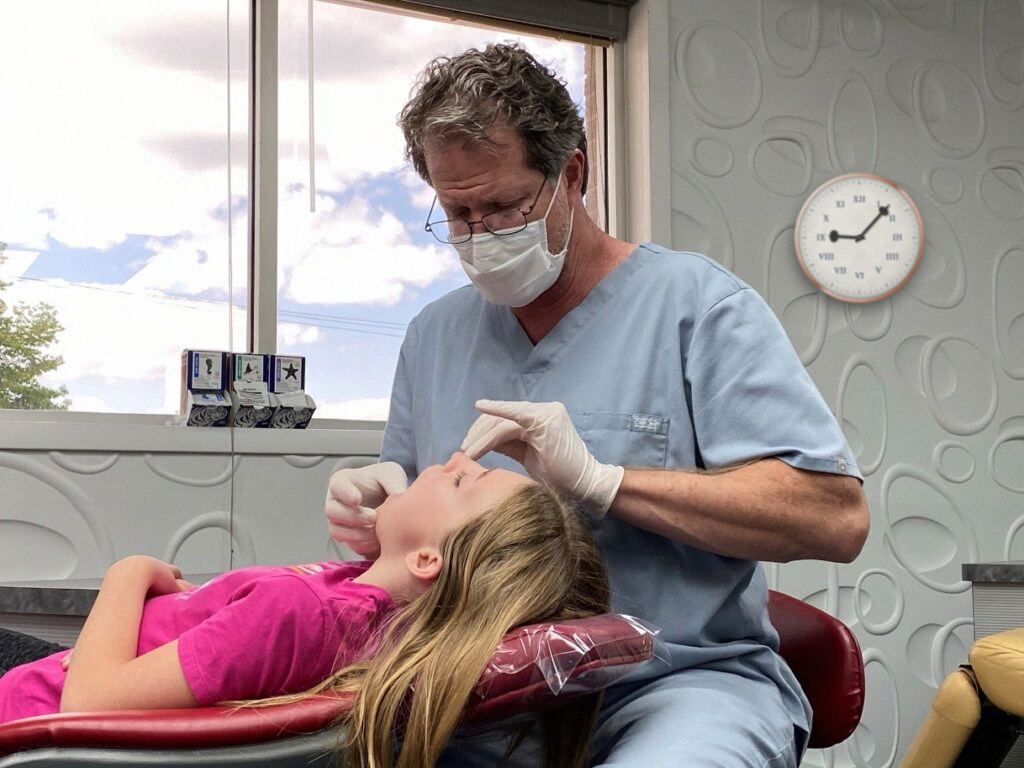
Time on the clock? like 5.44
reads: 9.07
